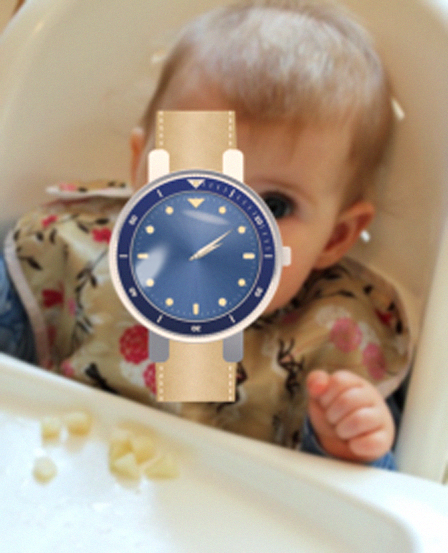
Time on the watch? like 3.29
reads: 2.09
